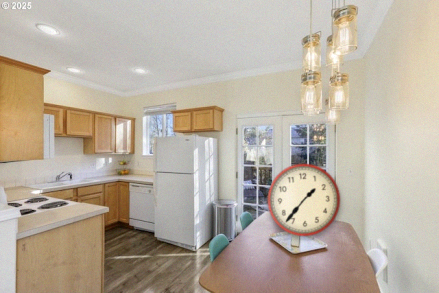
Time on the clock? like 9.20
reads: 1.37
